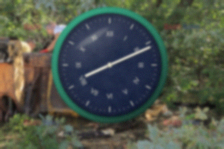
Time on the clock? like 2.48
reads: 8.11
